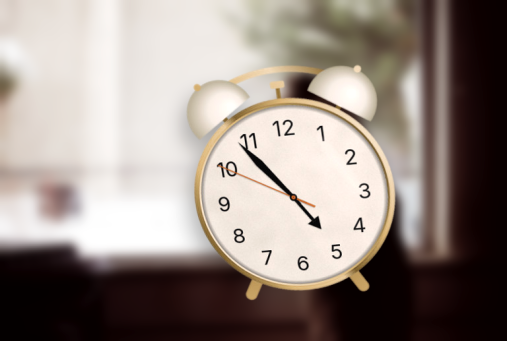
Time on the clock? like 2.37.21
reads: 4.53.50
